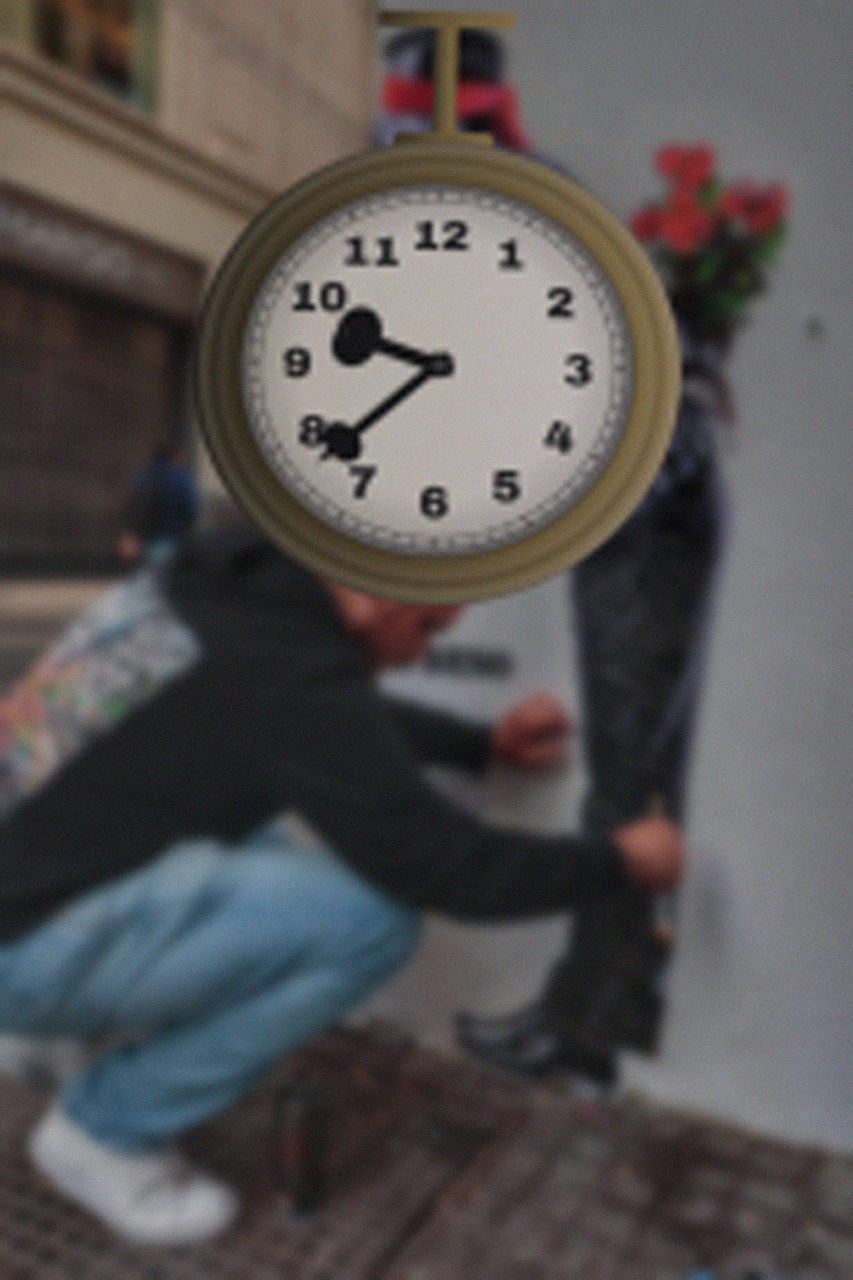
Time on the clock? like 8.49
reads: 9.38
